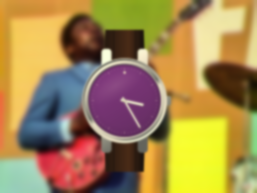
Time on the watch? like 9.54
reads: 3.25
